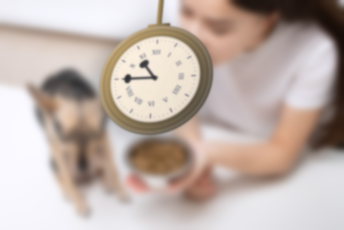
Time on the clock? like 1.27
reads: 10.45
